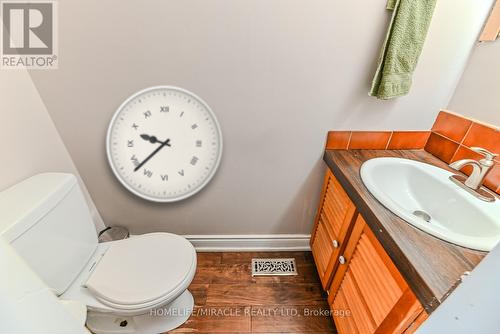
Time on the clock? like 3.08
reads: 9.38
